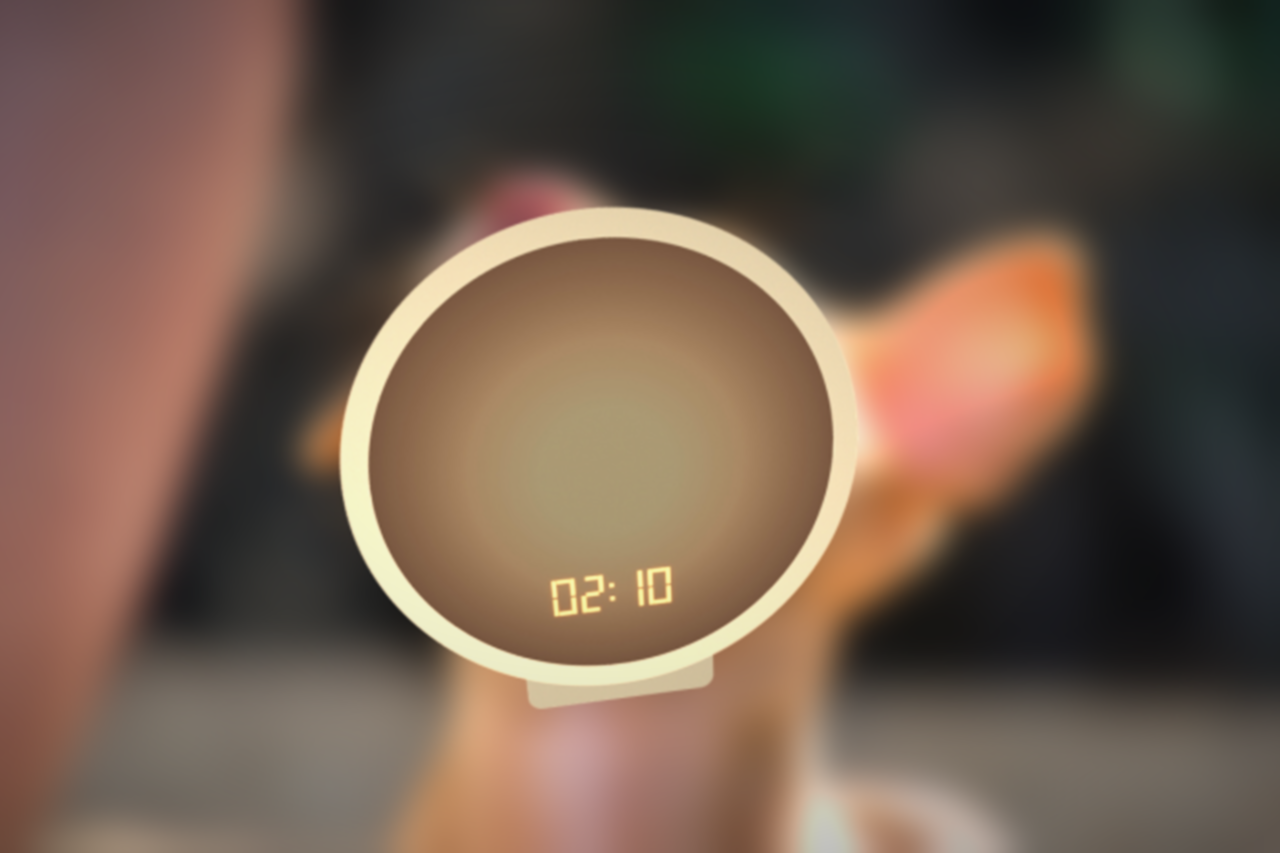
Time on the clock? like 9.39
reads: 2.10
